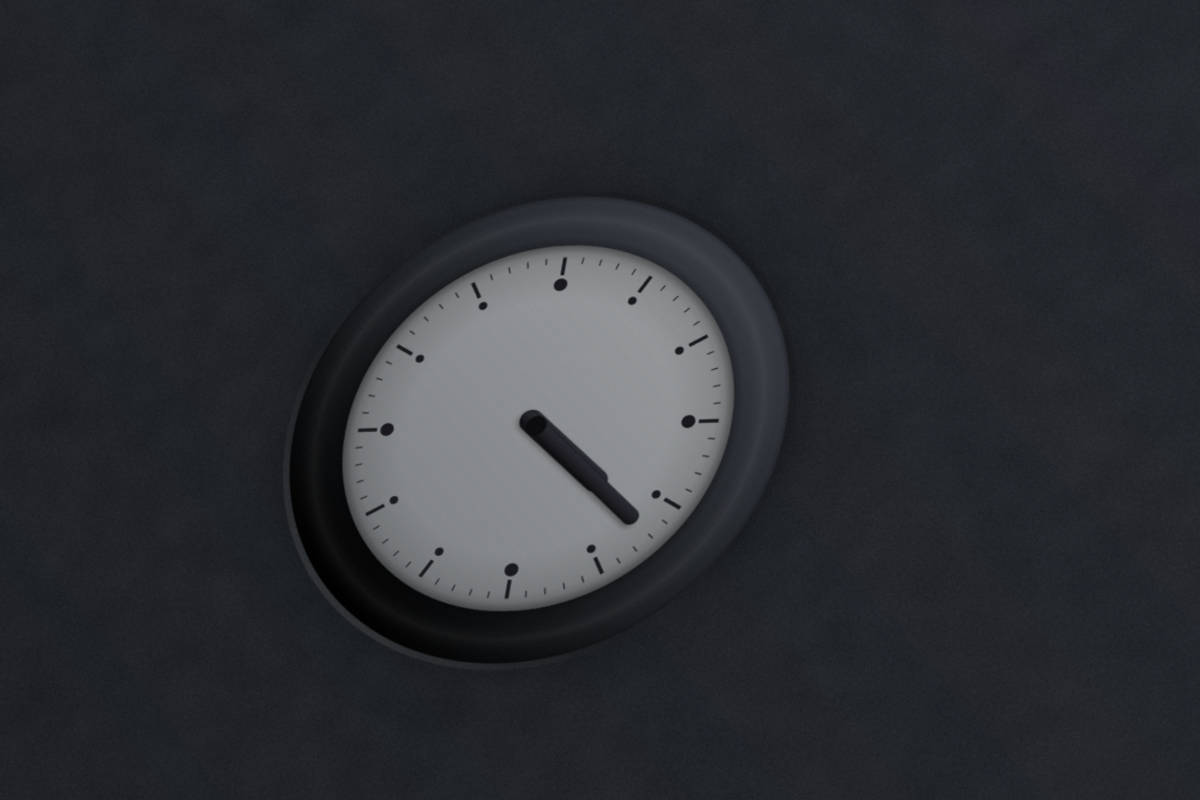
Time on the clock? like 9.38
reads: 4.22
